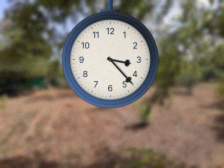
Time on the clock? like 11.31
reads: 3.23
